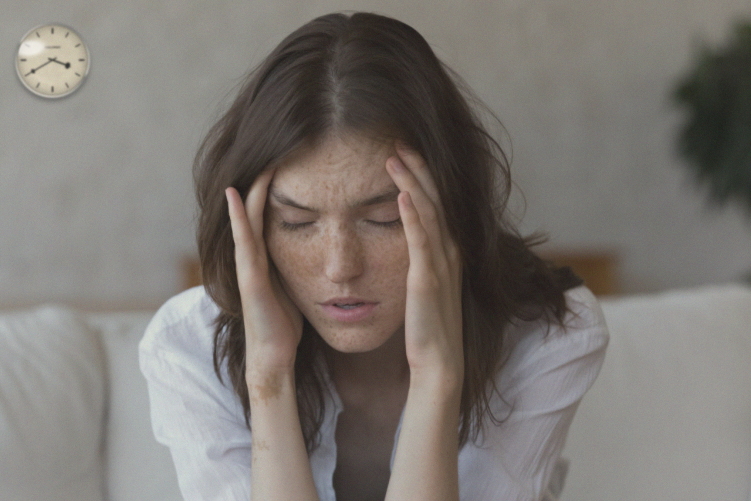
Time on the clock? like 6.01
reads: 3.40
